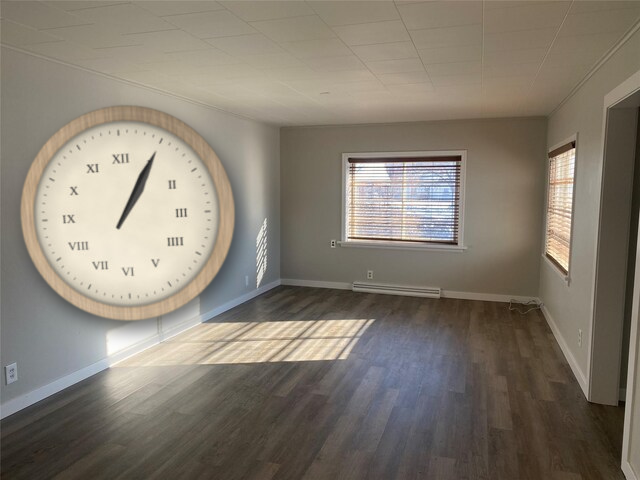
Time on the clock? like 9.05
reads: 1.05
